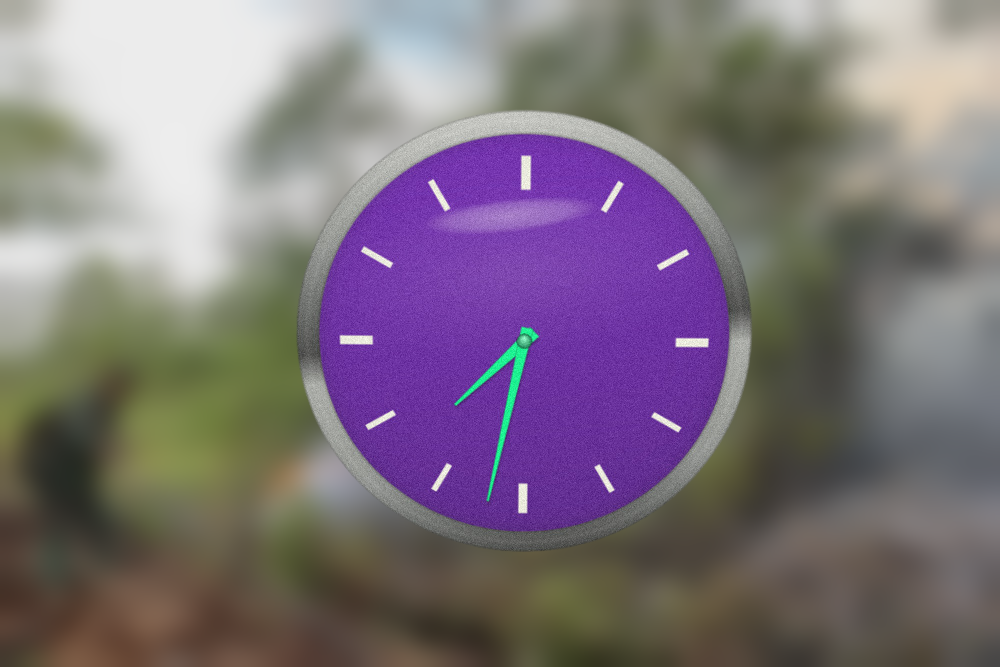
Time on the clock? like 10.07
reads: 7.32
